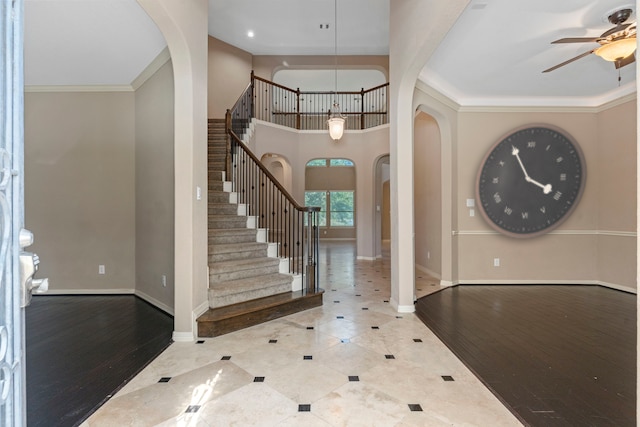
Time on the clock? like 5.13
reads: 3.55
